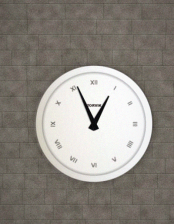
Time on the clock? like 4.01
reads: 12.56
